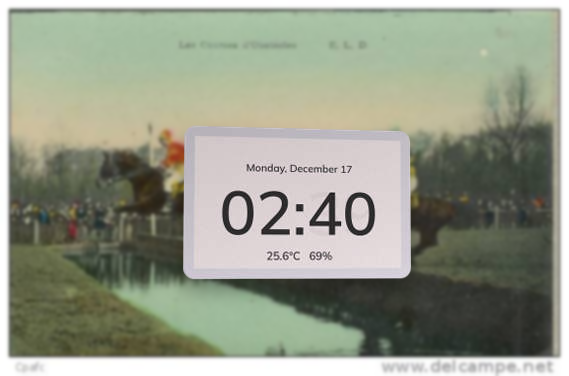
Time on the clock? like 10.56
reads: 2.40
